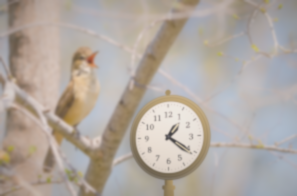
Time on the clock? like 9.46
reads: 1.21
